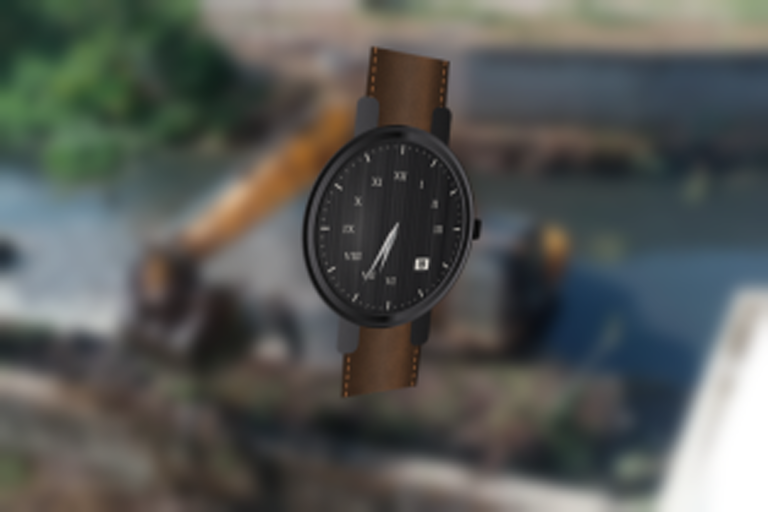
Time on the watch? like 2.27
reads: 6.35
